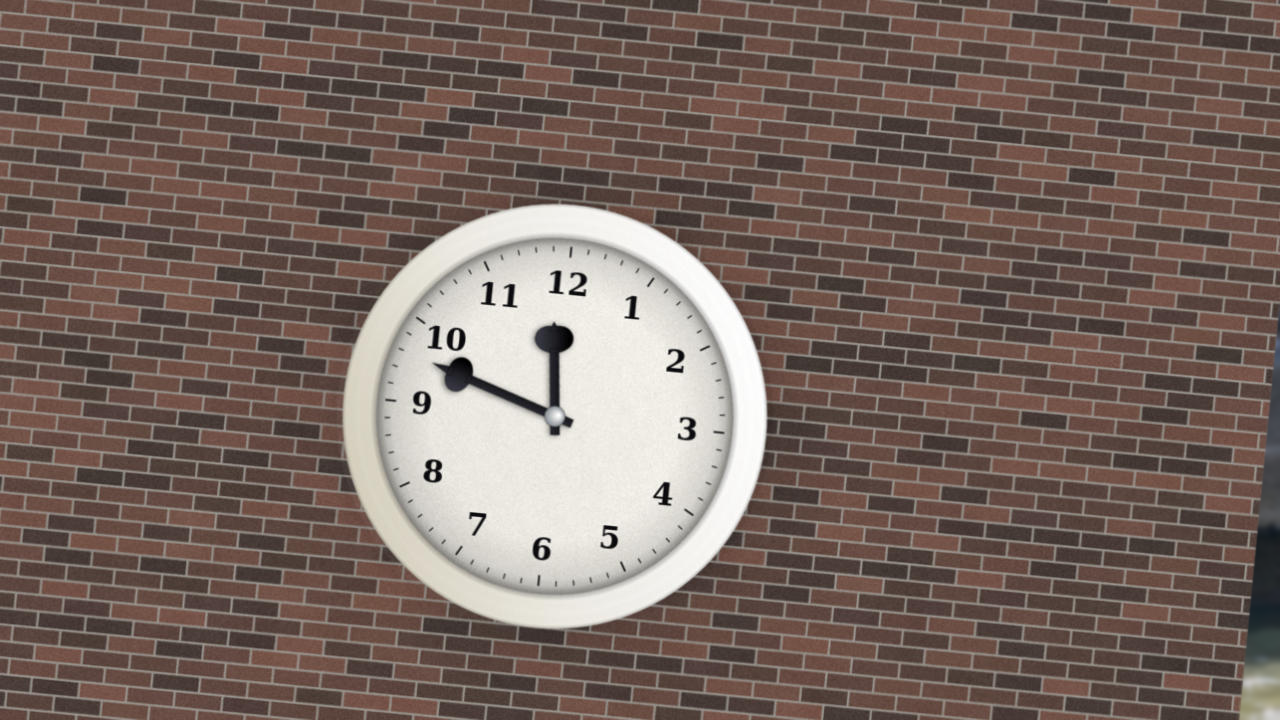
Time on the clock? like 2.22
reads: 11.48
